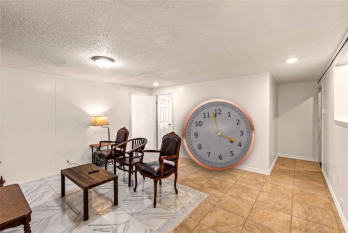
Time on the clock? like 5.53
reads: 3.58
